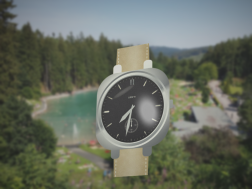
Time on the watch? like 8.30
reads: 7.32
